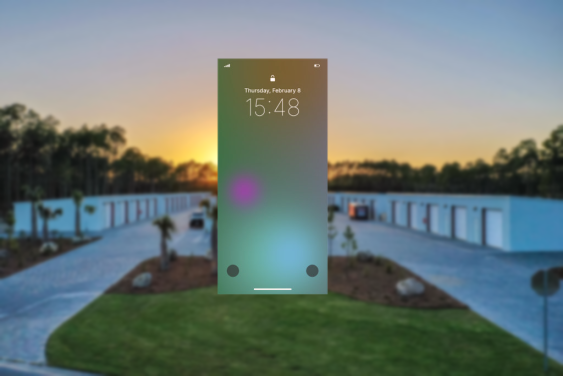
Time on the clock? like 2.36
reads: 15.48
